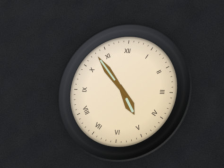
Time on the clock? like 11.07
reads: 4.53
